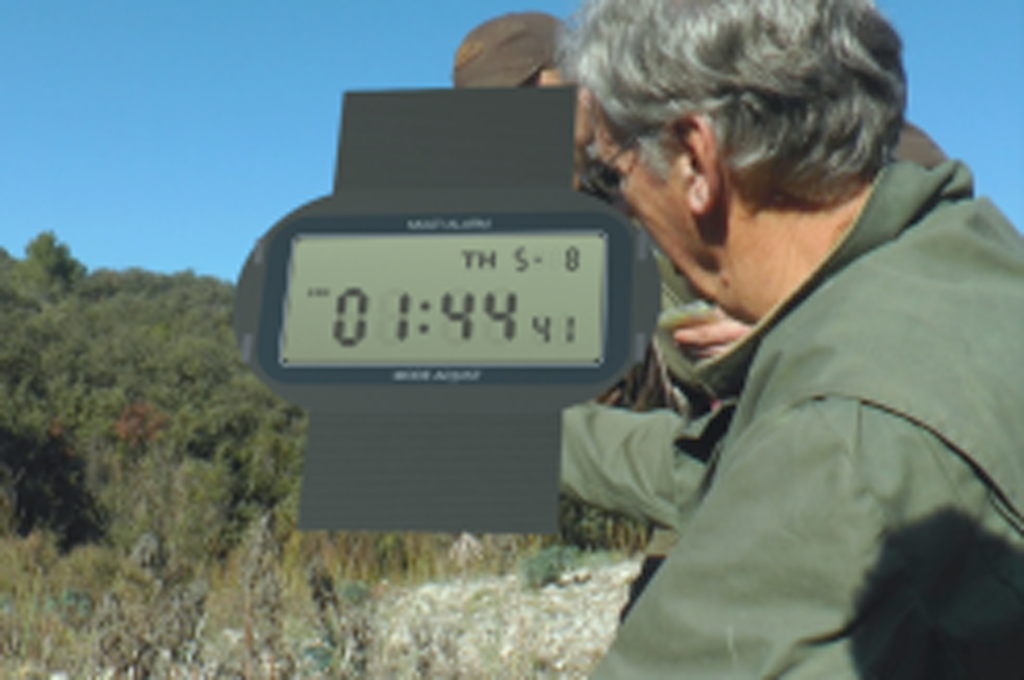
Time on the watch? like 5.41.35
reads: 1.44.41
